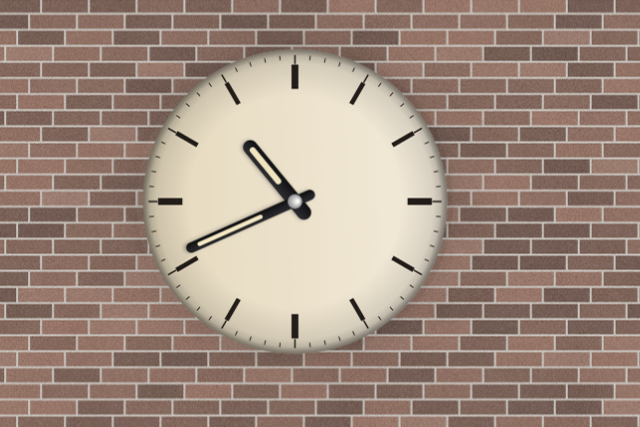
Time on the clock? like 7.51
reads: 10.41
